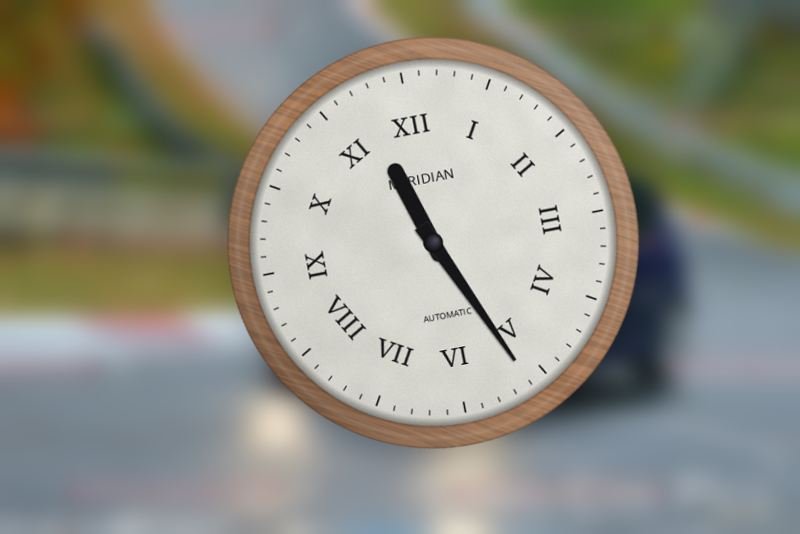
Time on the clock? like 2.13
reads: 11.26
